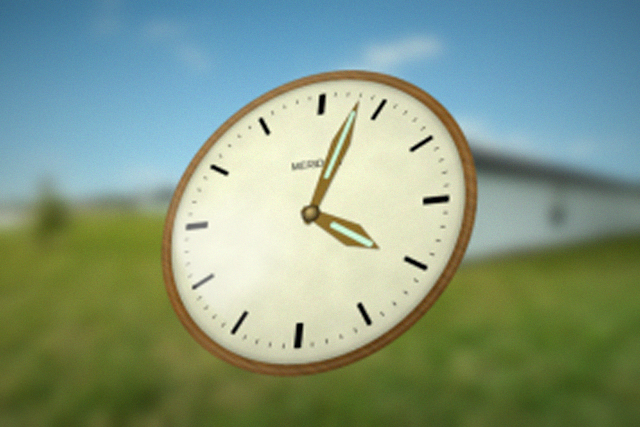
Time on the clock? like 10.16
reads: 4.03
